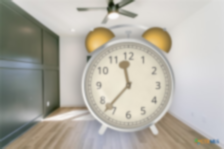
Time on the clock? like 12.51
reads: 11.37
